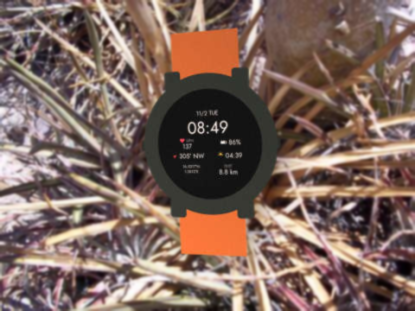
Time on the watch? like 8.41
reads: 8.49
